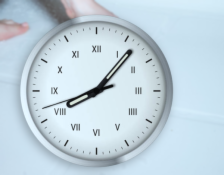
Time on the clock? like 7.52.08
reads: 8.06.42
